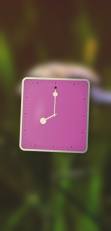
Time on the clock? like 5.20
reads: 8.00
